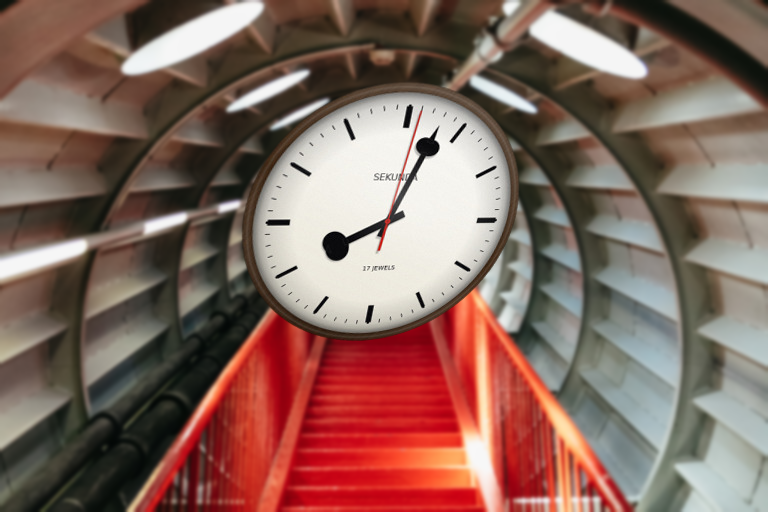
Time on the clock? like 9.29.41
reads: 8.03.01
